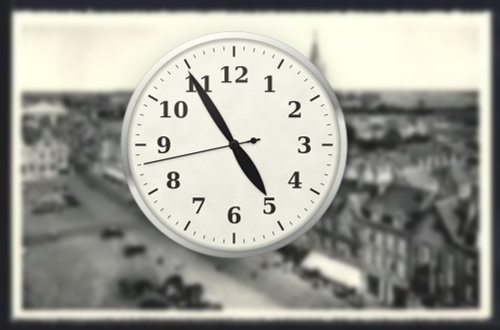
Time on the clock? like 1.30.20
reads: 4.54.43
